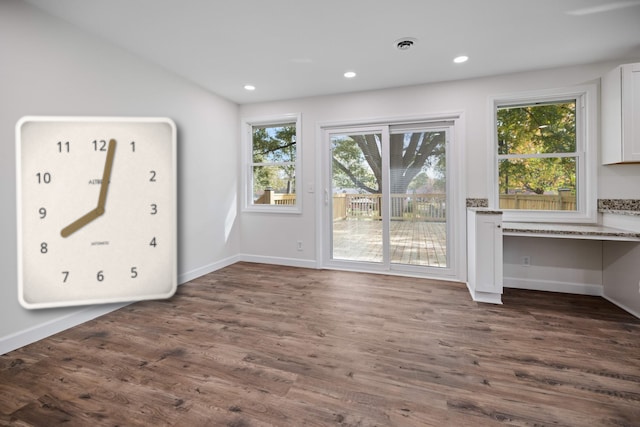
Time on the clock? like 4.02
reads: 8.02
